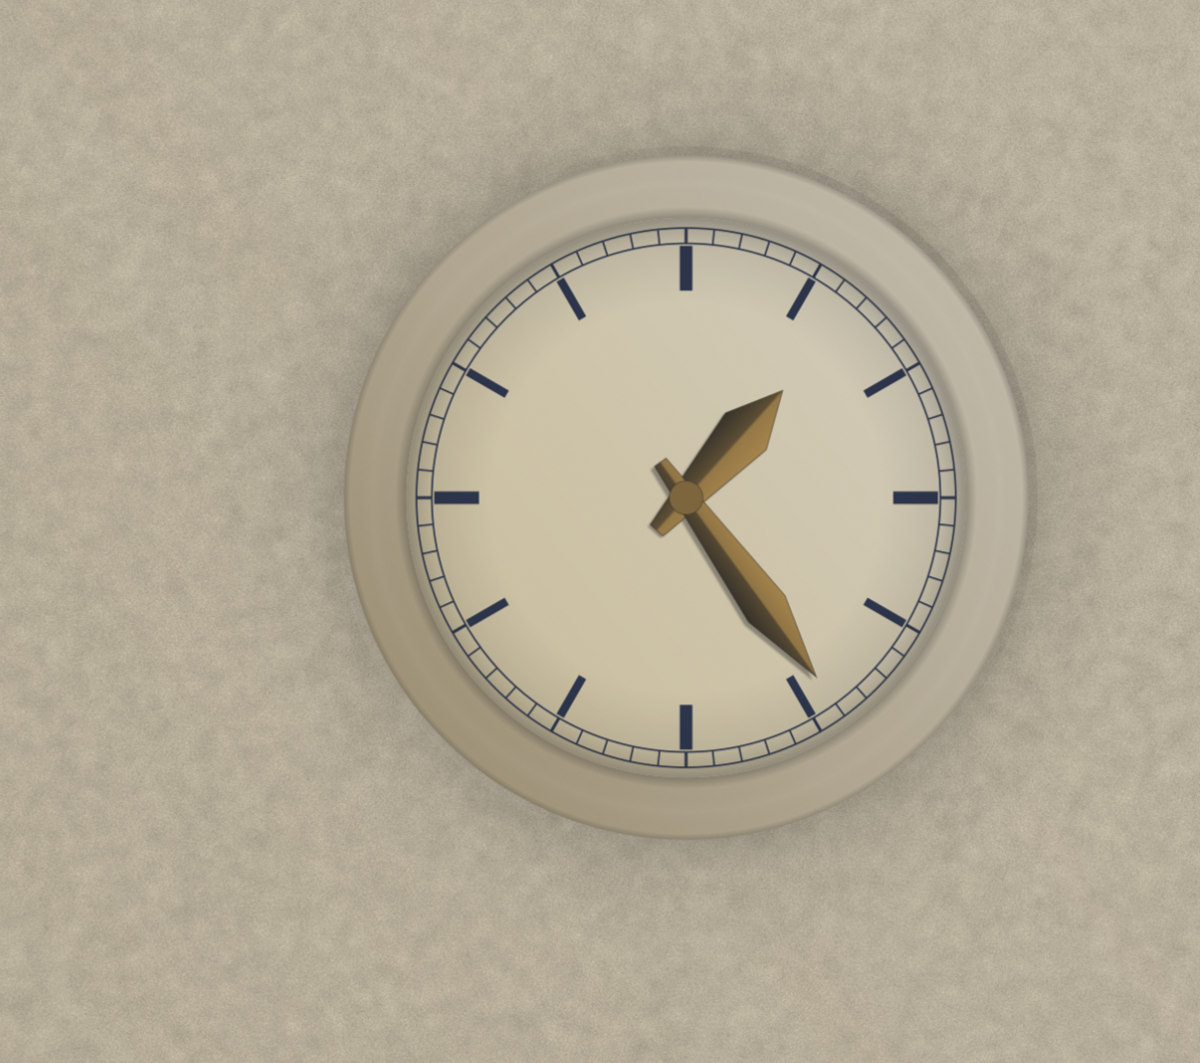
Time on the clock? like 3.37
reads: 1.24
